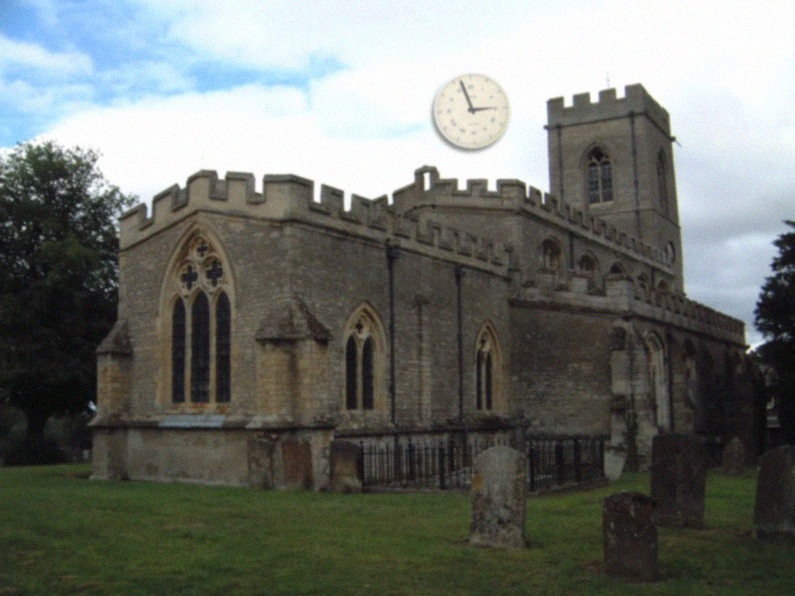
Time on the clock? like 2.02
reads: 2.57
